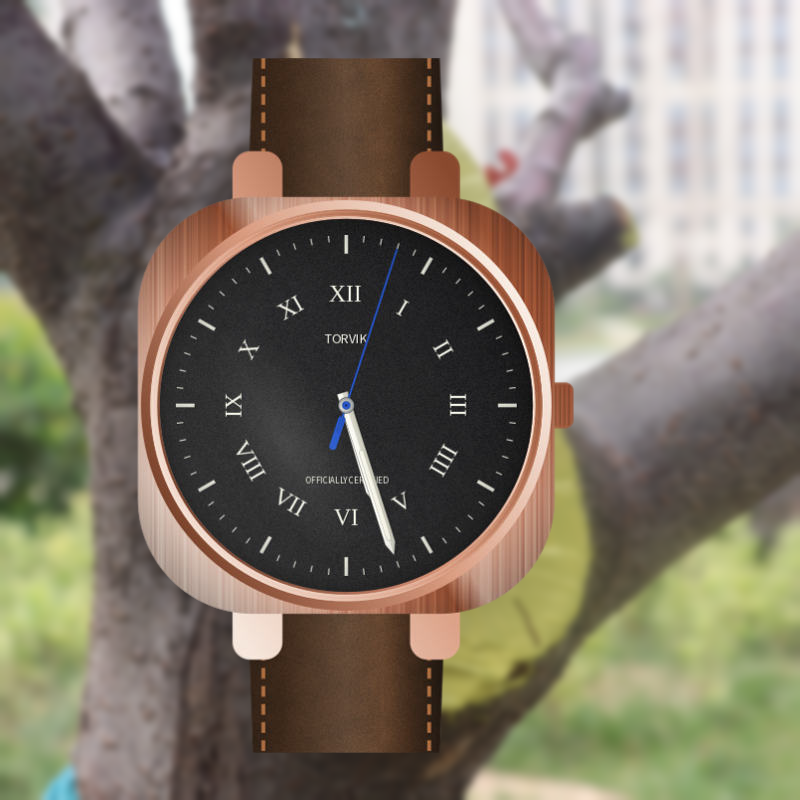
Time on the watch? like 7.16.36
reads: 5.27.03
